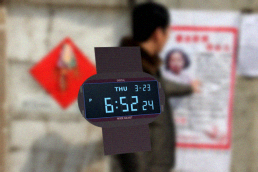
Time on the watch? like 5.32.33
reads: 6.52.24
